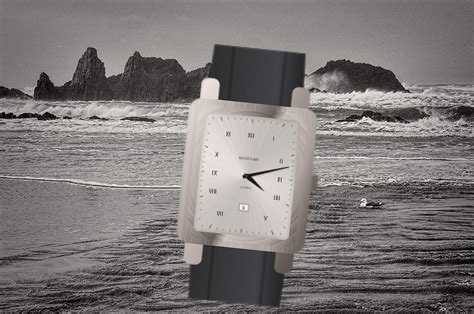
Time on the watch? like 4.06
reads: 4.12
